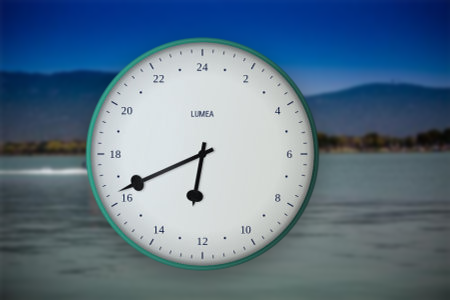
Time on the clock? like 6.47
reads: 12.41
